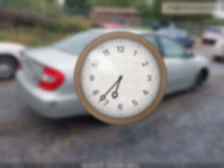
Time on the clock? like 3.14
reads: 6.37
